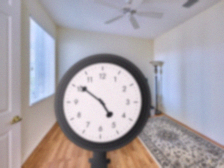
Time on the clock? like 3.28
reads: 4.51
